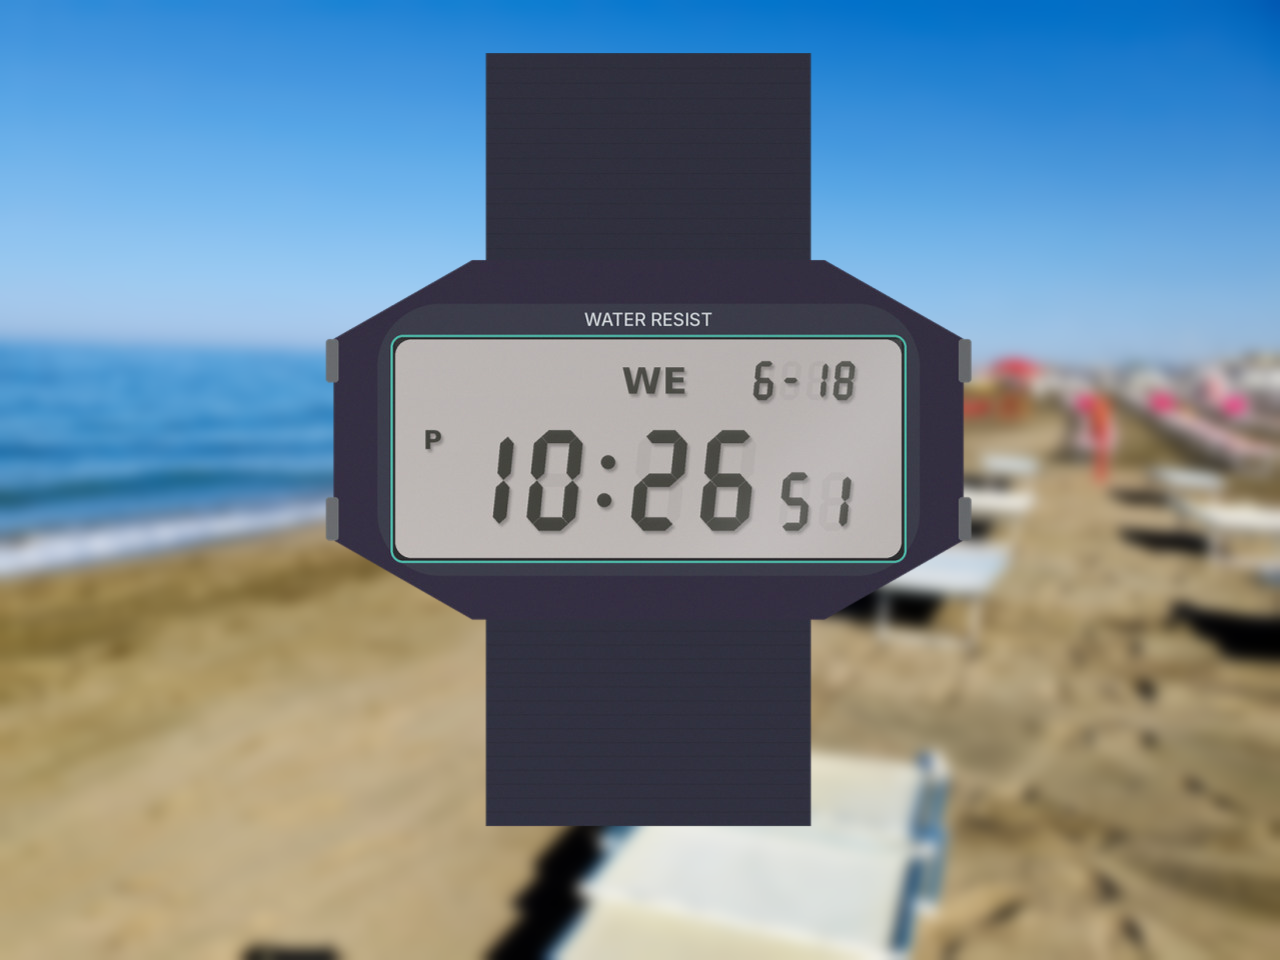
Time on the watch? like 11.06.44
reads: 10.26.51
